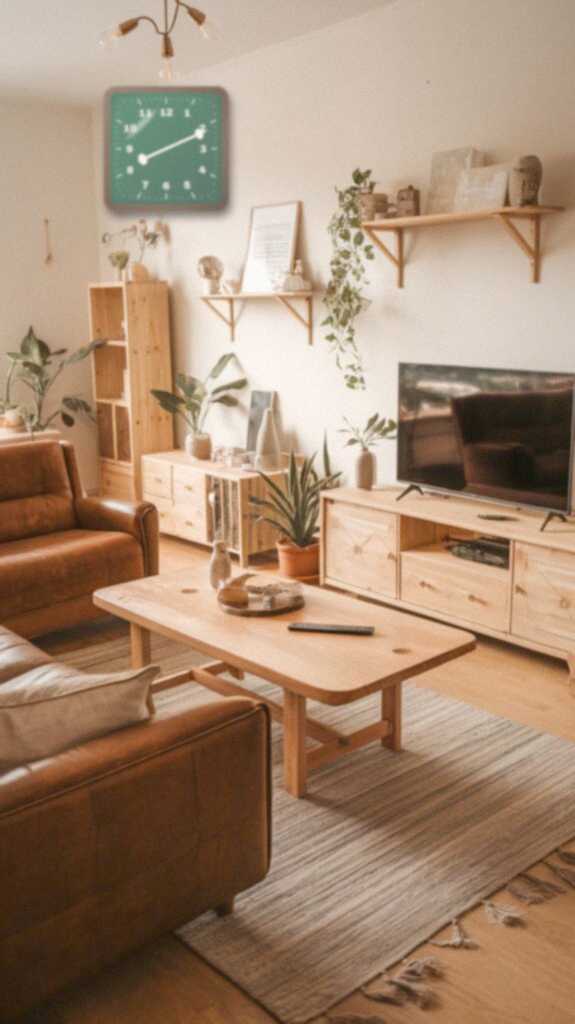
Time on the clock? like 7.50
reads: 8.11
